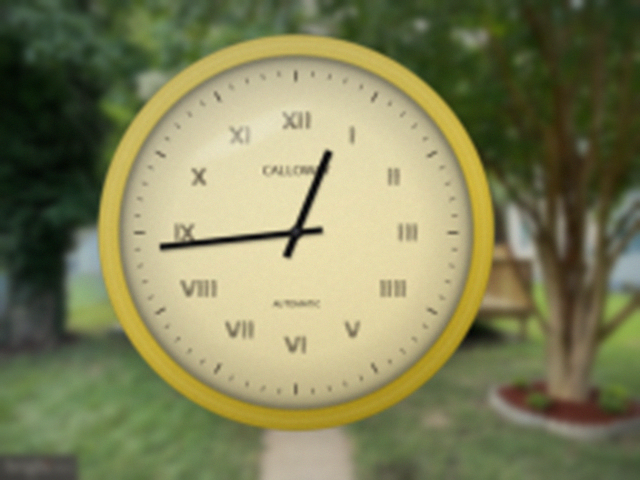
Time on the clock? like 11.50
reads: 12.44
